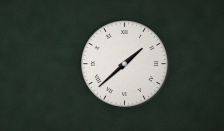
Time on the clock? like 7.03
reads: 1.38
